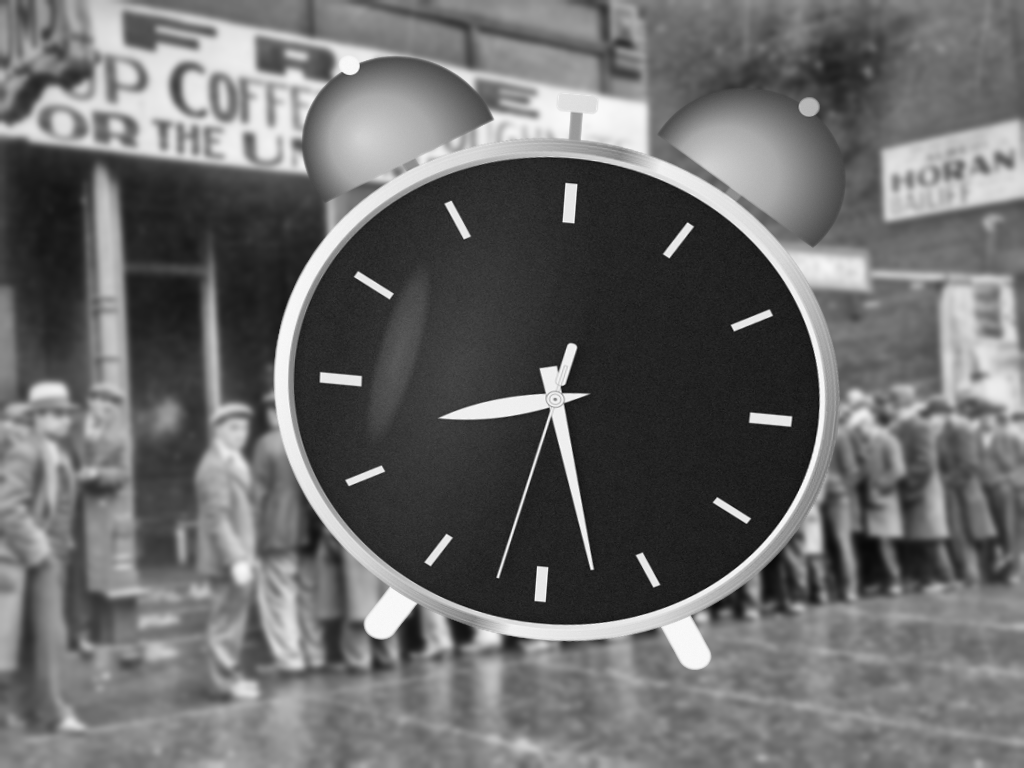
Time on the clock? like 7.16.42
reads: 8.27.32
